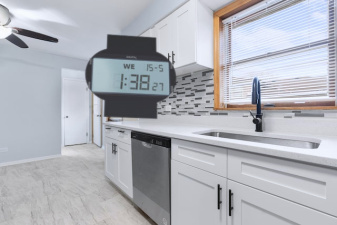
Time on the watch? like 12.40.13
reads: 1.38.27
